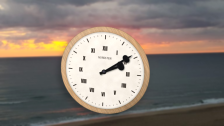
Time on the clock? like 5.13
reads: 2.09
